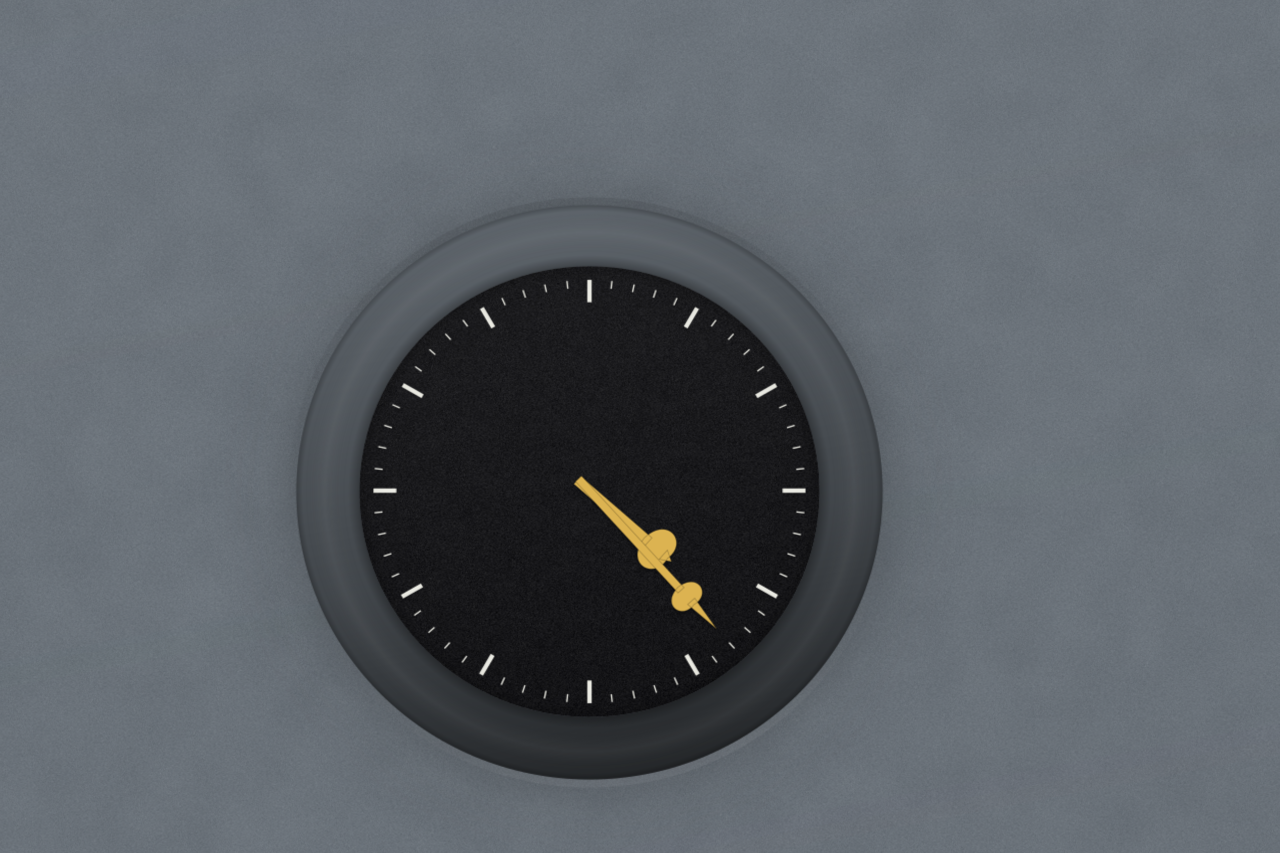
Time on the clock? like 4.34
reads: 4.23
